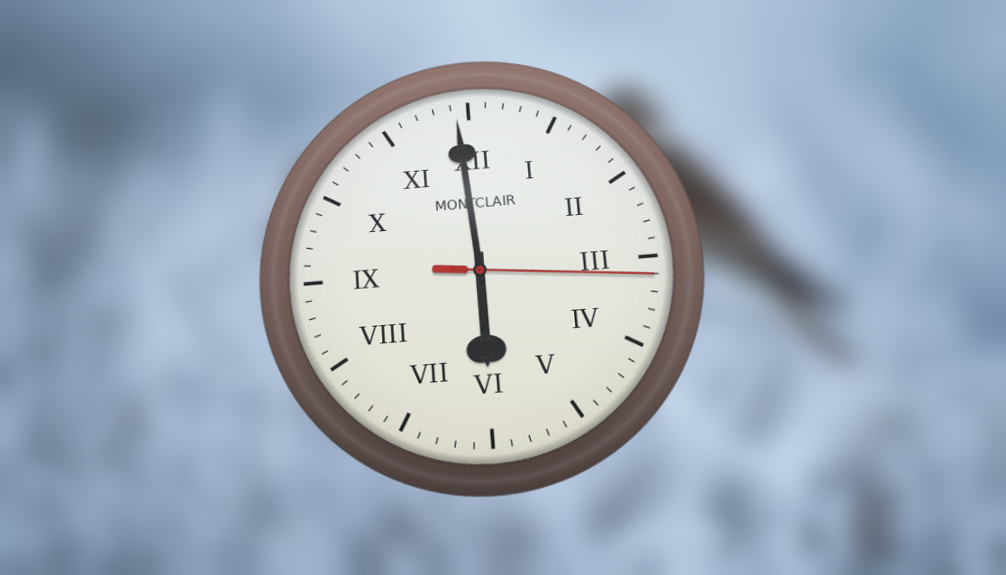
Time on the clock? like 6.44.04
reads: 5.59.16
